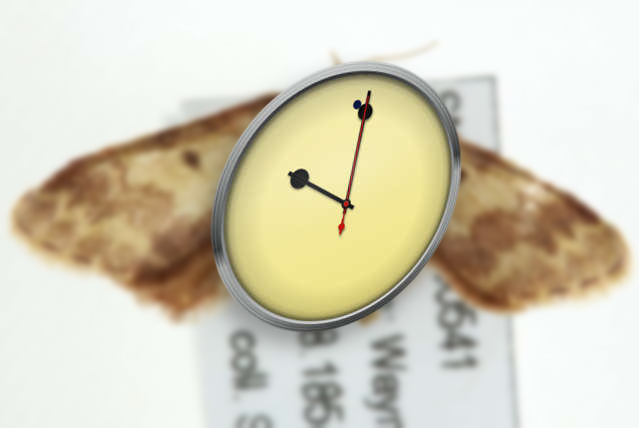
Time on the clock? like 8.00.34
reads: 10.01.01
